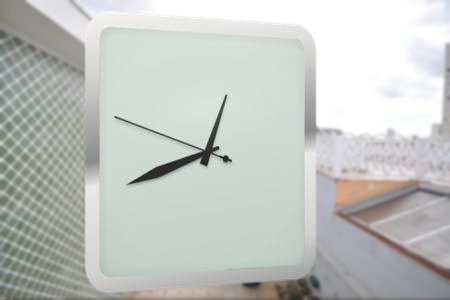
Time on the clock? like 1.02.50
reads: 12.41.48
